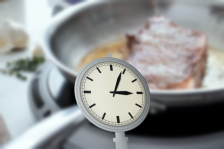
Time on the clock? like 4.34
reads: 3.04
